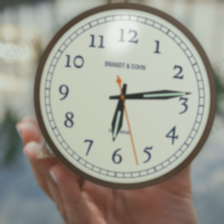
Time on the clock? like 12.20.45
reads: 6.13.27
